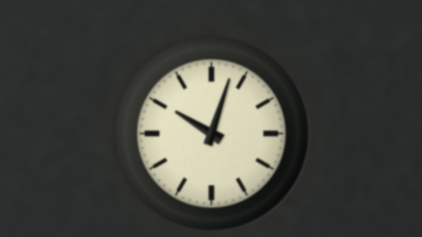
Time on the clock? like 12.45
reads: 10.03
